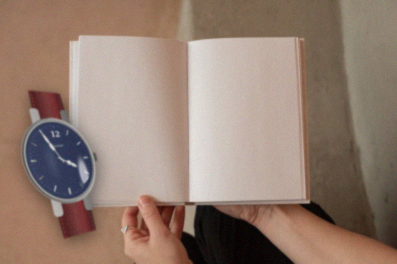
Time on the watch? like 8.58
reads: 3.55
